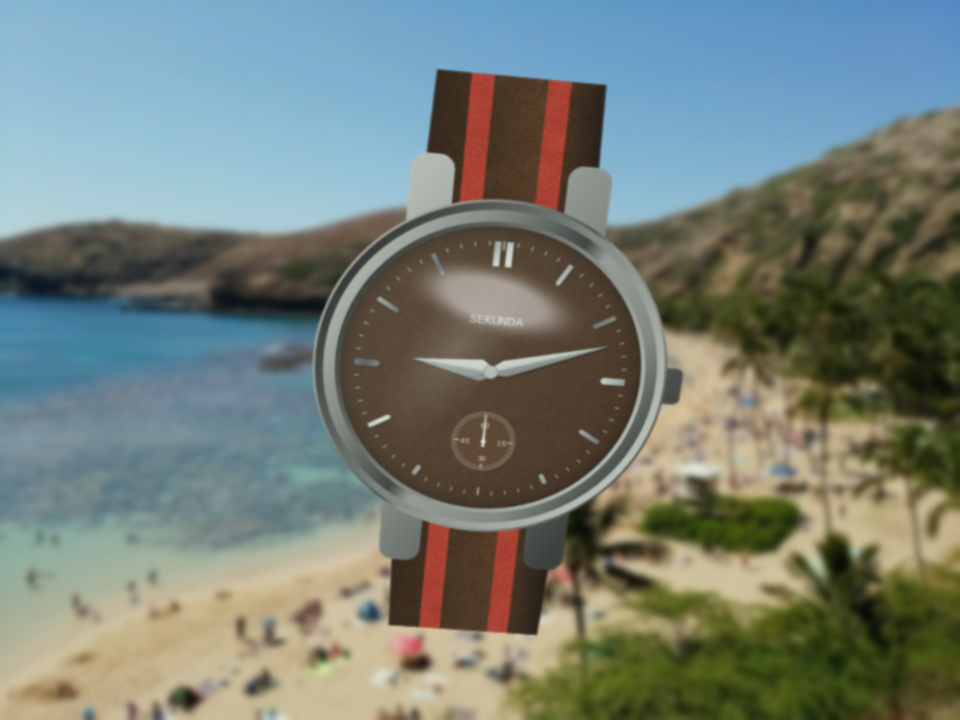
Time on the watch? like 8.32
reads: 9.12
